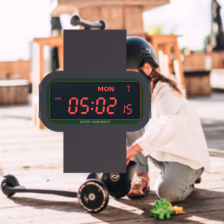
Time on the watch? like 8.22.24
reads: 5.02.15
